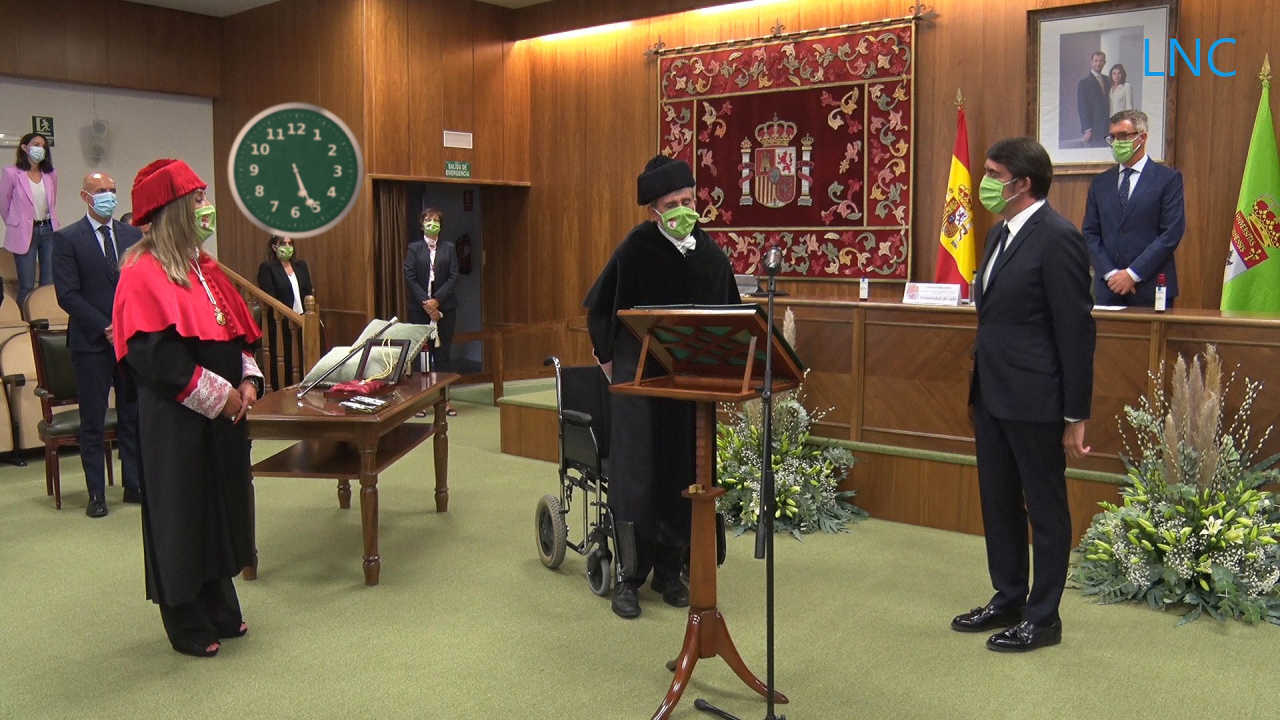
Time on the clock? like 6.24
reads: 5.26
